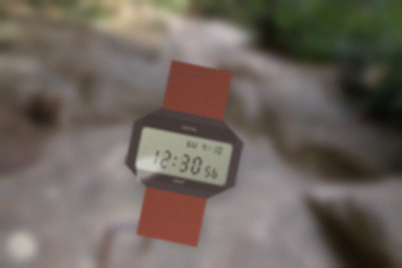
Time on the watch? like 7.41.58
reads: 12.30.56
